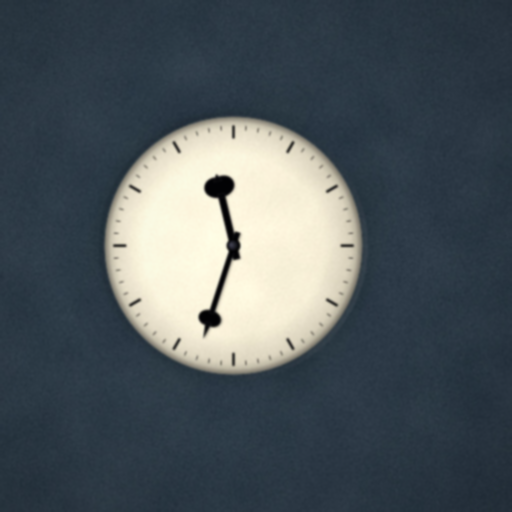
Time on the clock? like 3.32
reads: 11.33
